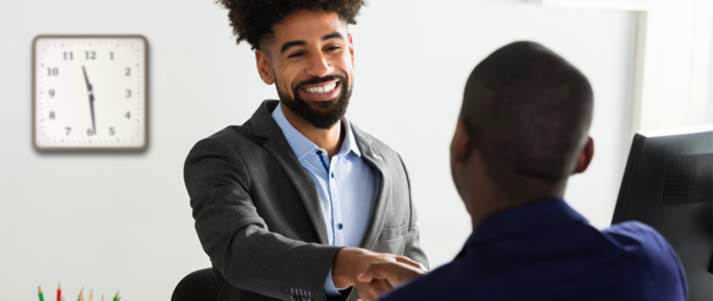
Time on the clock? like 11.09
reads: 11.29
